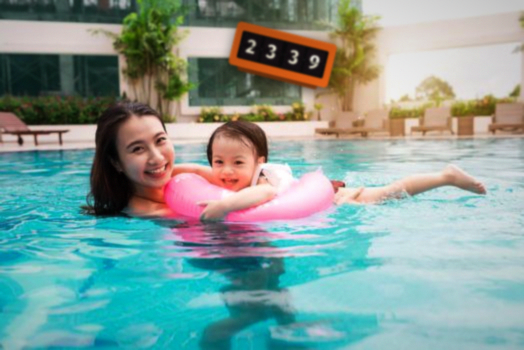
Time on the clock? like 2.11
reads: 23.39
